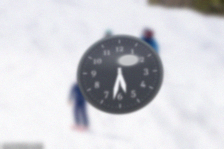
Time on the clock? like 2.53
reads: 5.32
